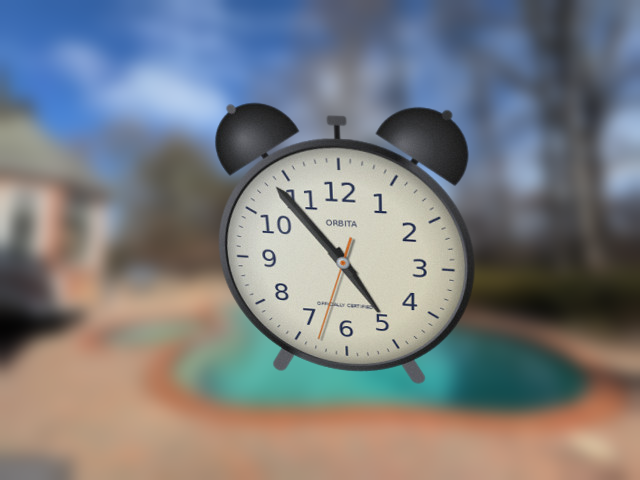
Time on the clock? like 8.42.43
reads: 4.53.33
